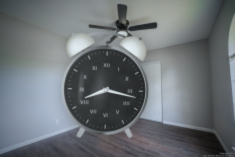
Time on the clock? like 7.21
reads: 8.17
